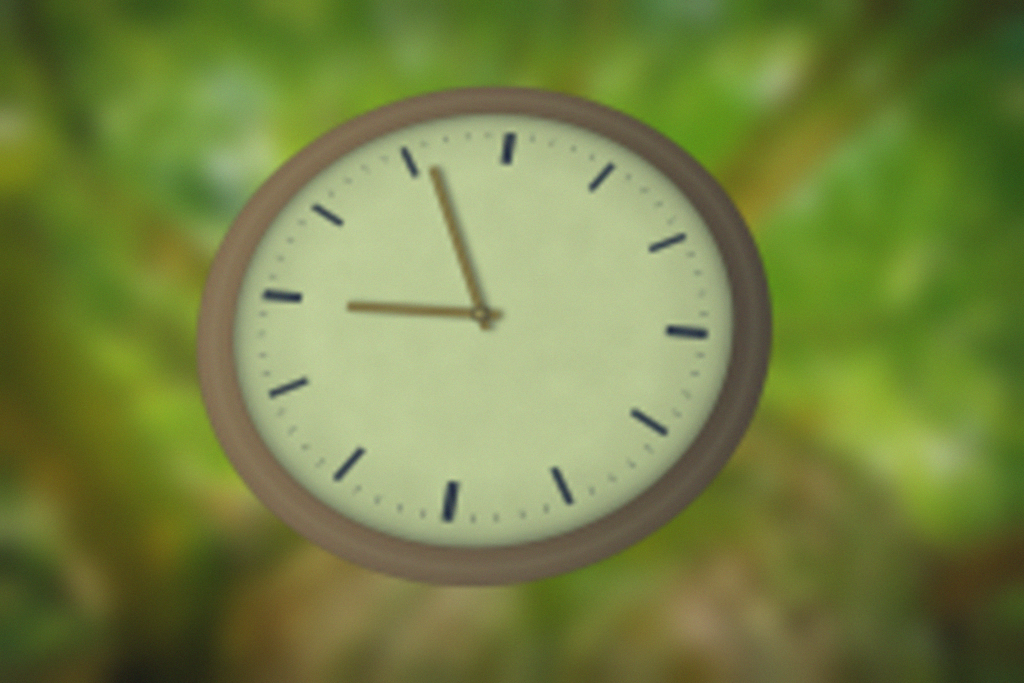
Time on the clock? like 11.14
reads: 8.56
